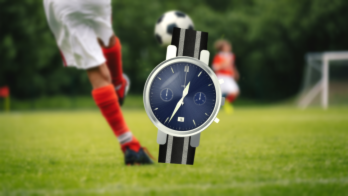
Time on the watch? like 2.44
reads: 12.34
